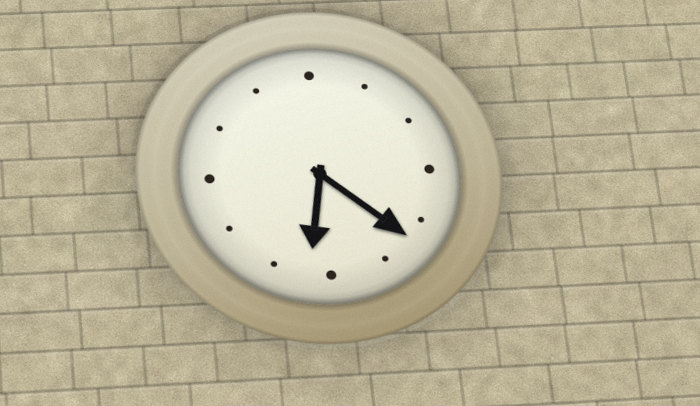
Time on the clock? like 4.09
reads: 6.22
